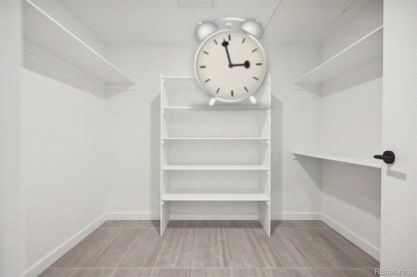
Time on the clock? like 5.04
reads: 2.58
